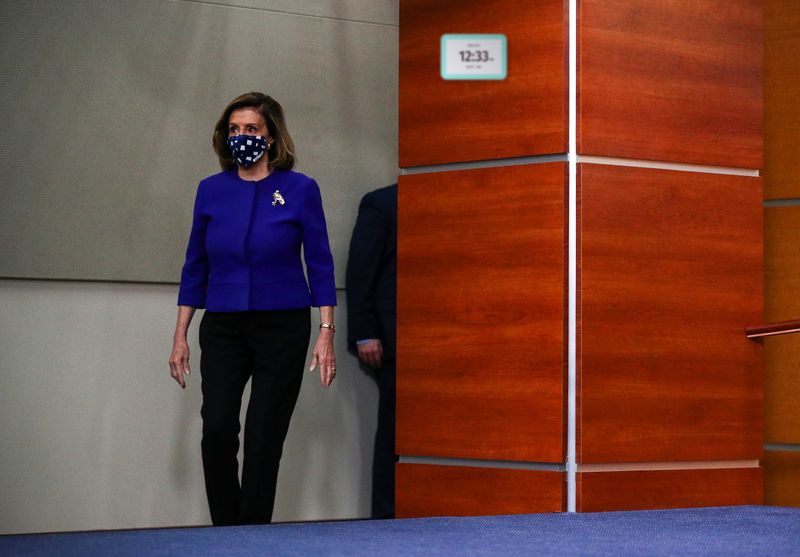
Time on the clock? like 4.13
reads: 12.33
